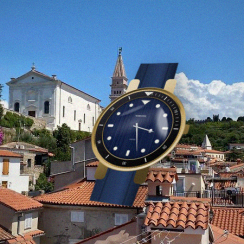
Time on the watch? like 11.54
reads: 3.27
